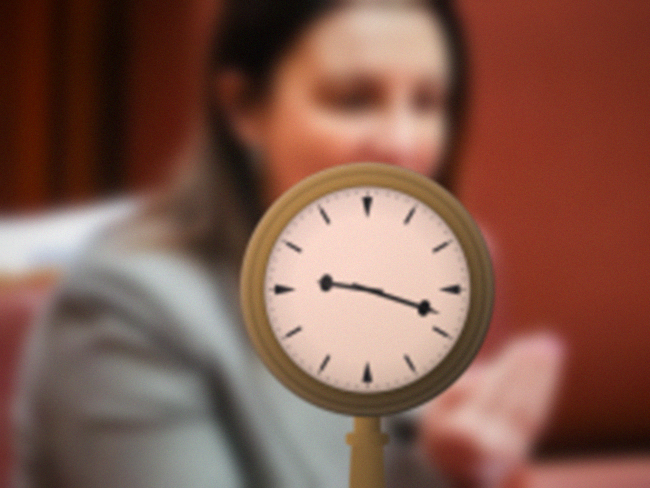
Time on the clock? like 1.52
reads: 9.18
